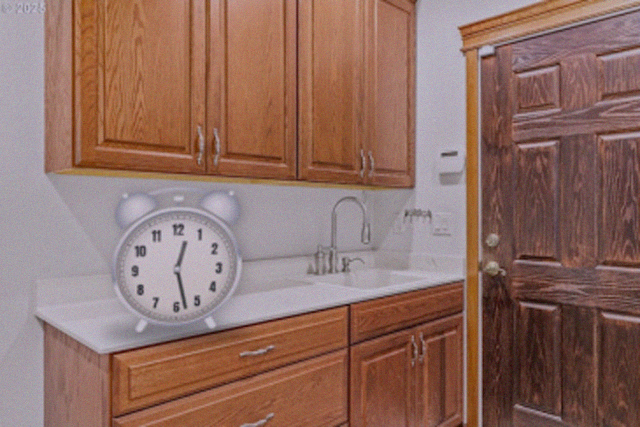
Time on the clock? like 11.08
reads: 12.28
